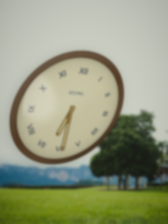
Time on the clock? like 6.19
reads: 6.29
